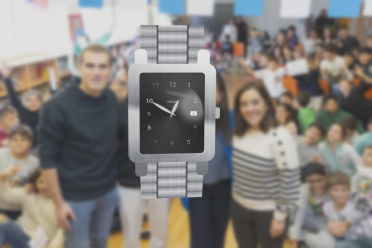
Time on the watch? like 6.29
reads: 12.50
